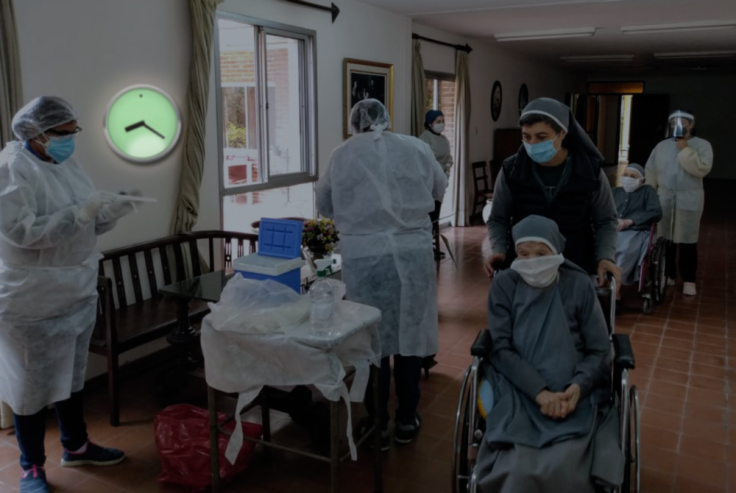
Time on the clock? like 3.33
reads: 8.21
